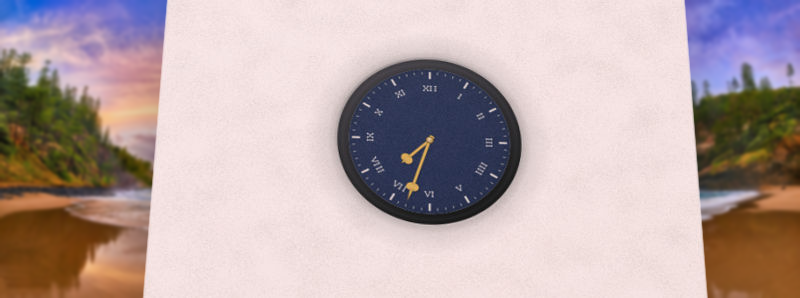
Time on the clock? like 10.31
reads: 7.33
